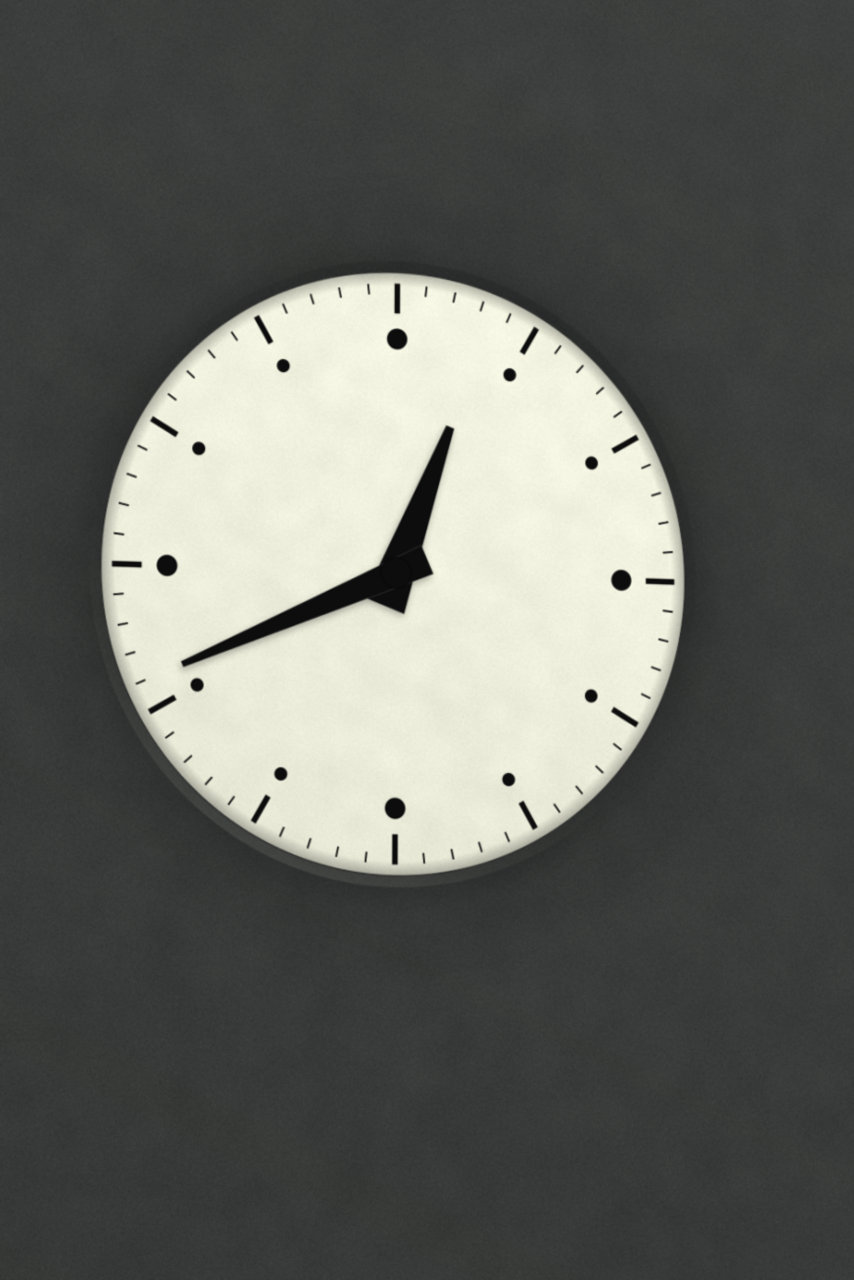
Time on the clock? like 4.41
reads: 12.41
